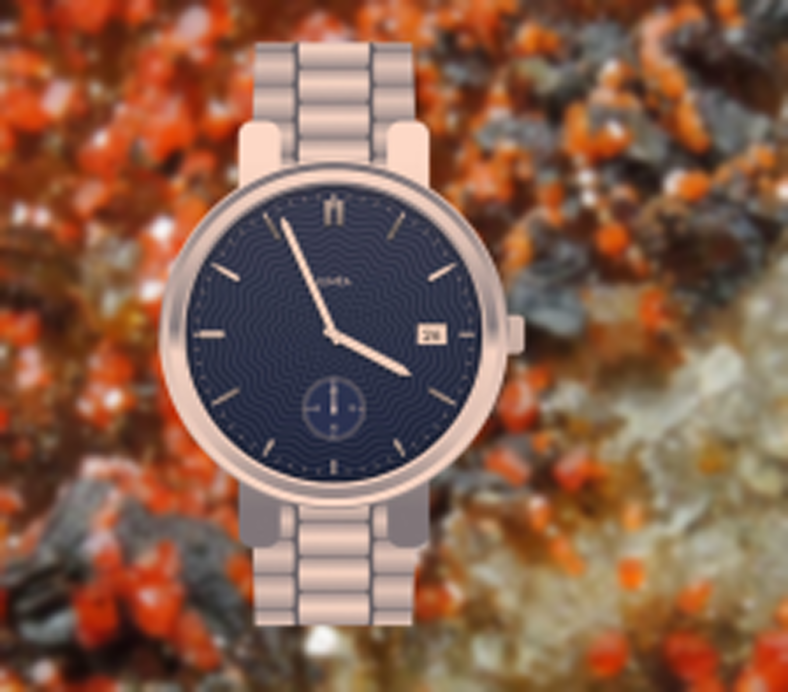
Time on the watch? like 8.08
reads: 3.56
